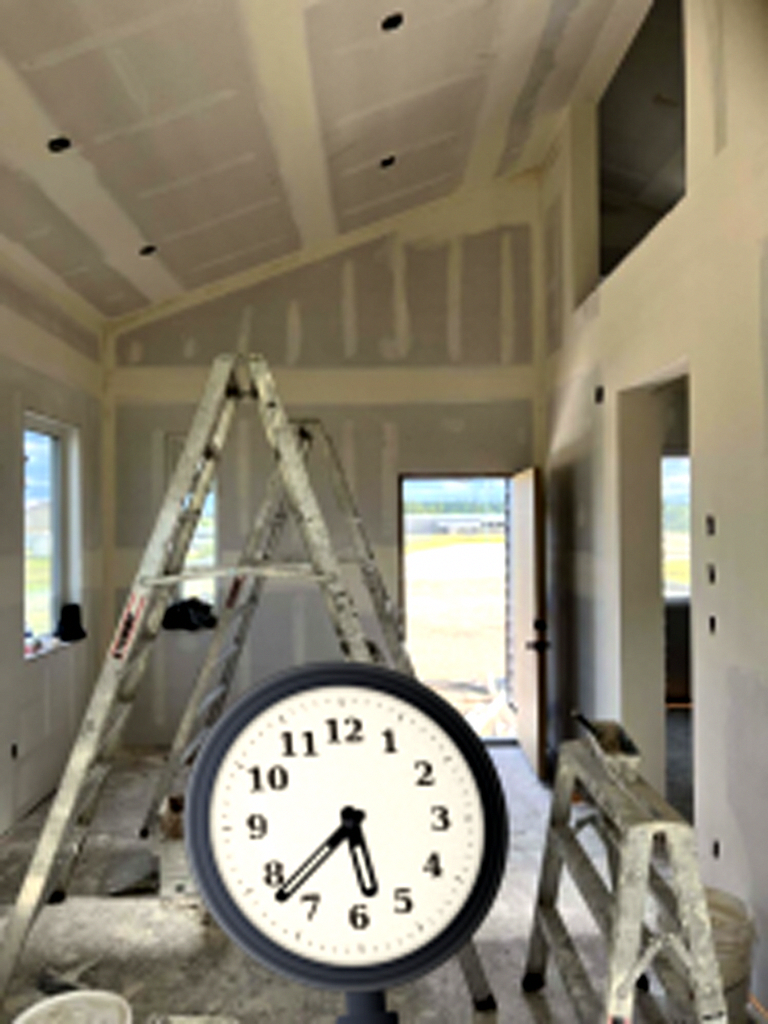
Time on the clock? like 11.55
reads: 5.38
